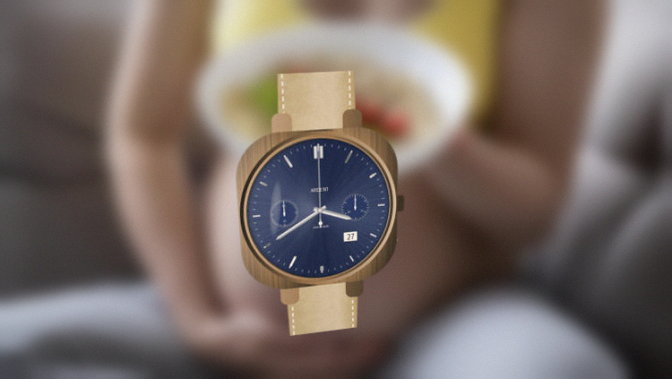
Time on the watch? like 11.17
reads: 3.40
